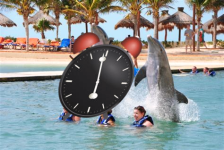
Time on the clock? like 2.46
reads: 5.59
